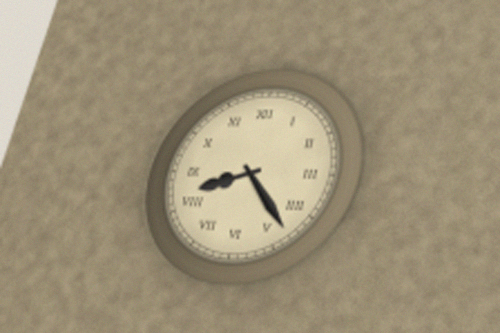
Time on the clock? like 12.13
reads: 8.23
